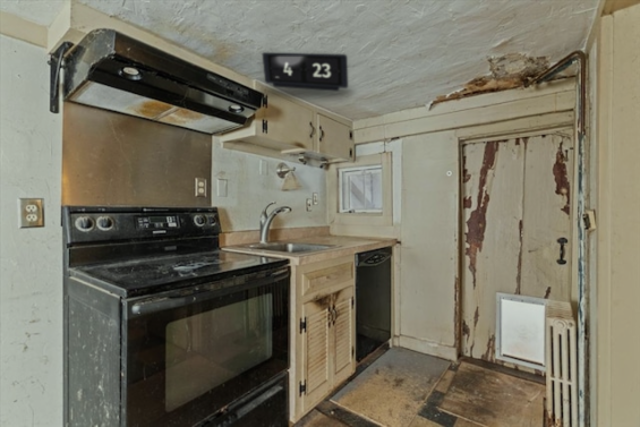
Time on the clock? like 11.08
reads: 4.23
